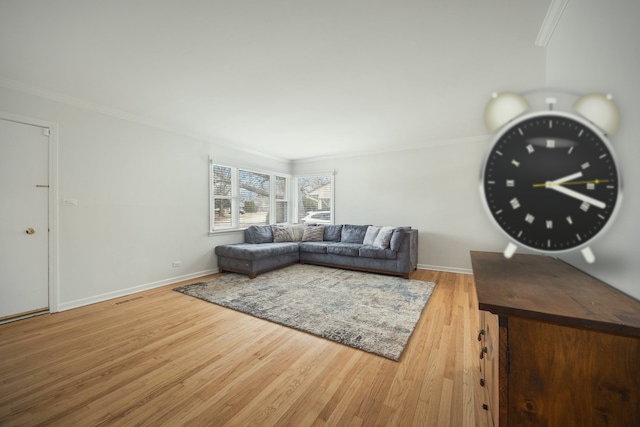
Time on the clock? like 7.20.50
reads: 2.18.14
